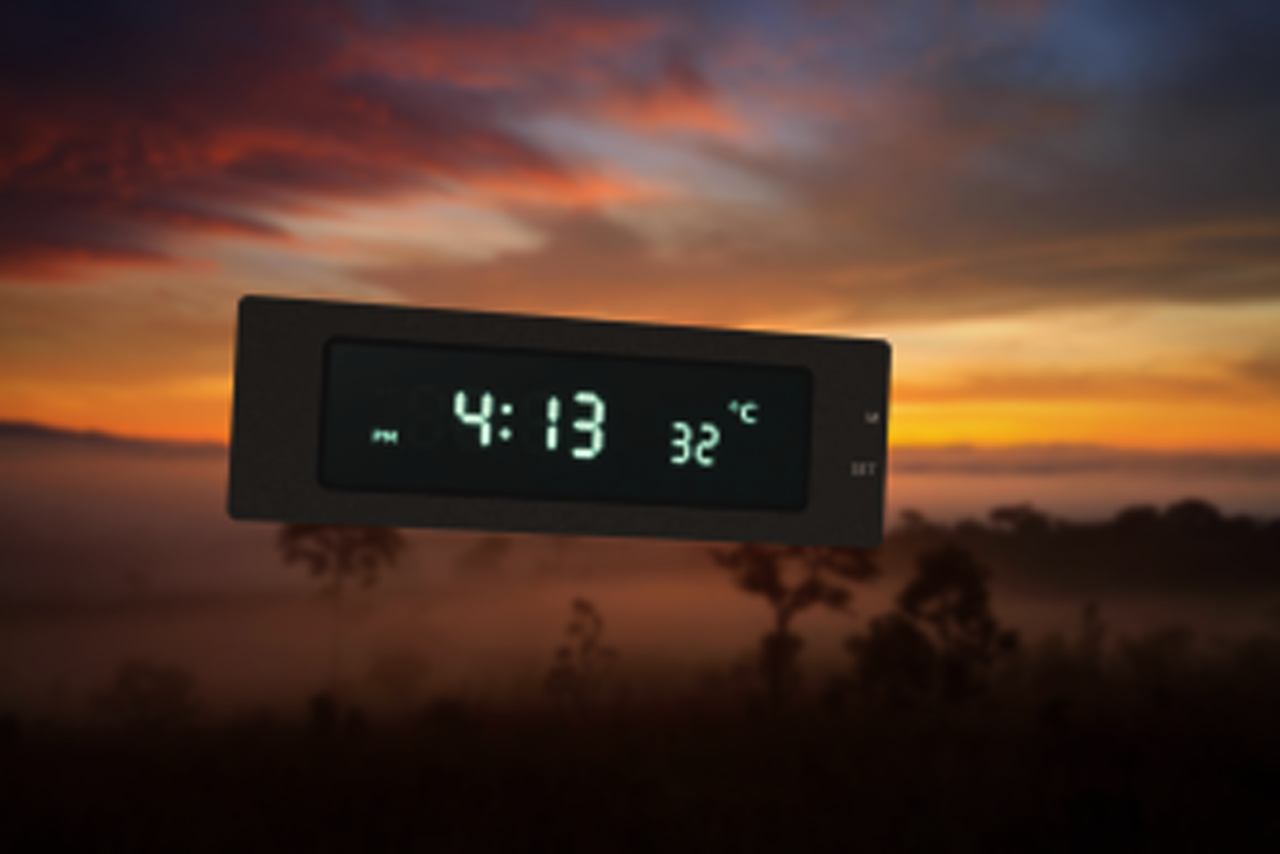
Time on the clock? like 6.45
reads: 4.13
